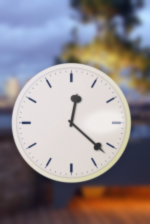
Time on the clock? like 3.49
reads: 12.22
